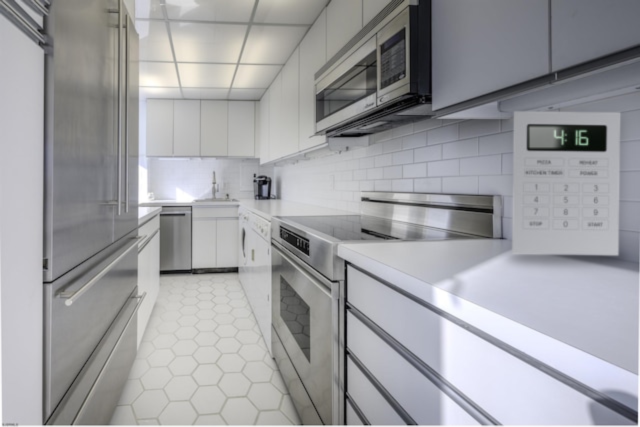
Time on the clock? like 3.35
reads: 4.16
